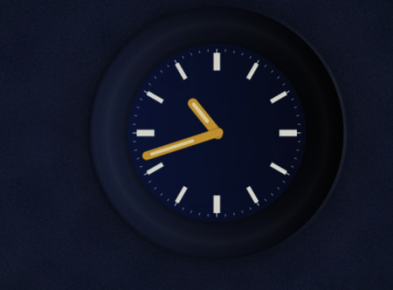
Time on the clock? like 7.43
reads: 10.42
